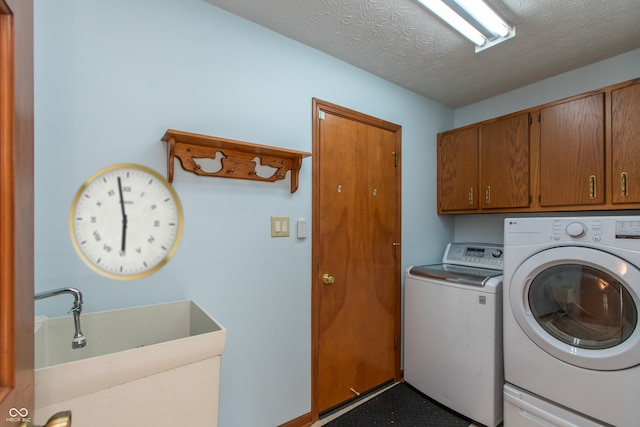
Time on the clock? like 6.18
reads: 5.58
